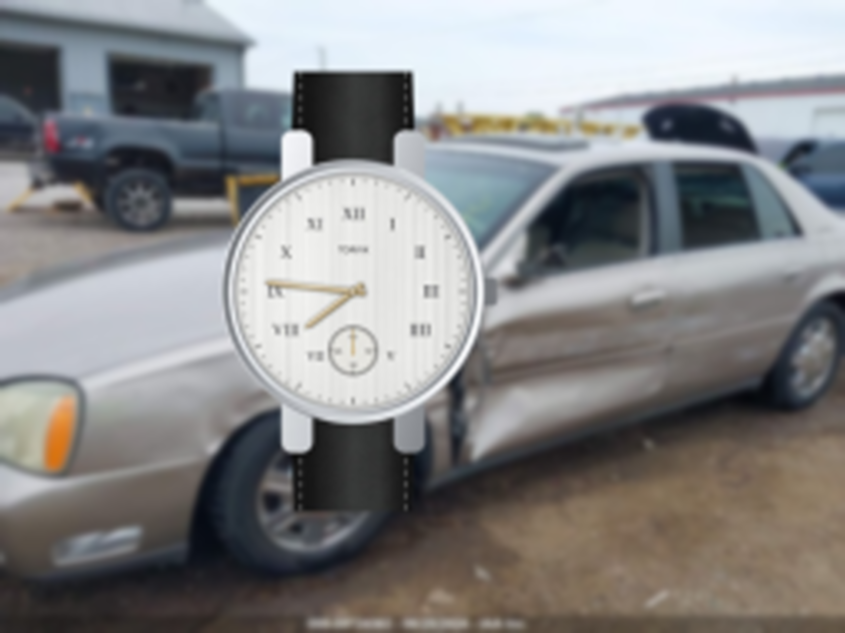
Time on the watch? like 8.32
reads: 7.46
